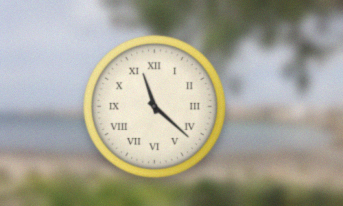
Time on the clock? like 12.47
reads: 11.22
